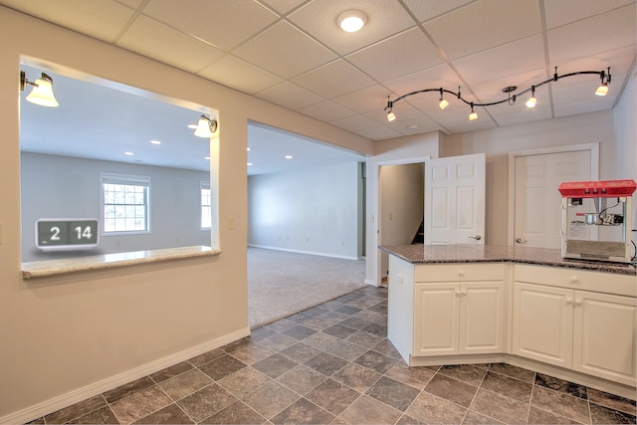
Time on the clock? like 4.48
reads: 2.14
